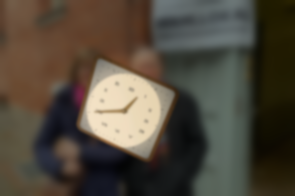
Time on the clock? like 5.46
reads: 12.40
